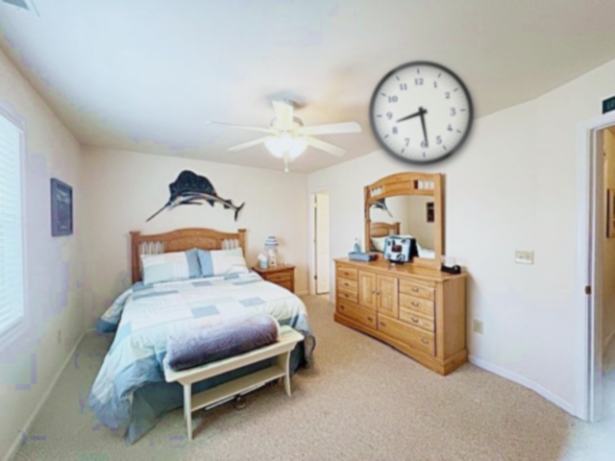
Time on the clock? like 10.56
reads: 8.29
